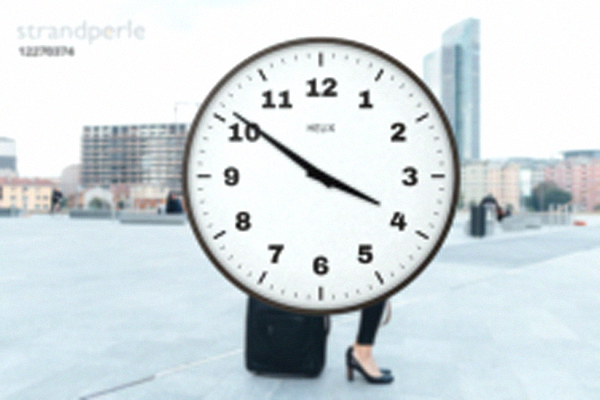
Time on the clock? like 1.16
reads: 3.51
